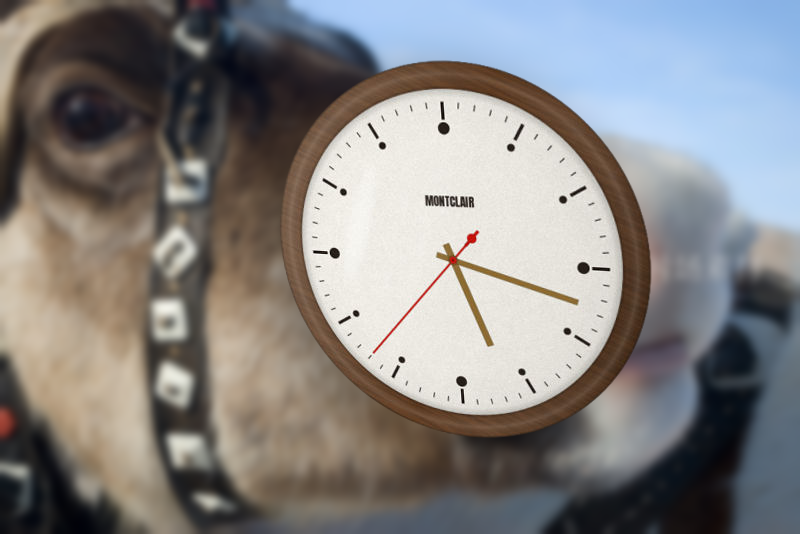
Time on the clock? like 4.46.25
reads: 5.17.37
